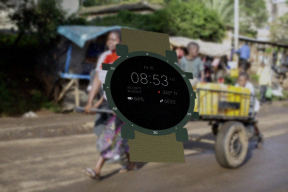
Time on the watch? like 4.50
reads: 8.53
